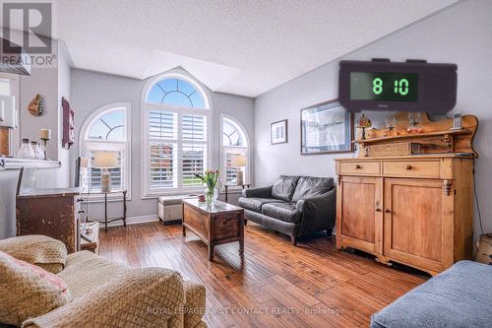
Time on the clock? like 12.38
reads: 8.10
